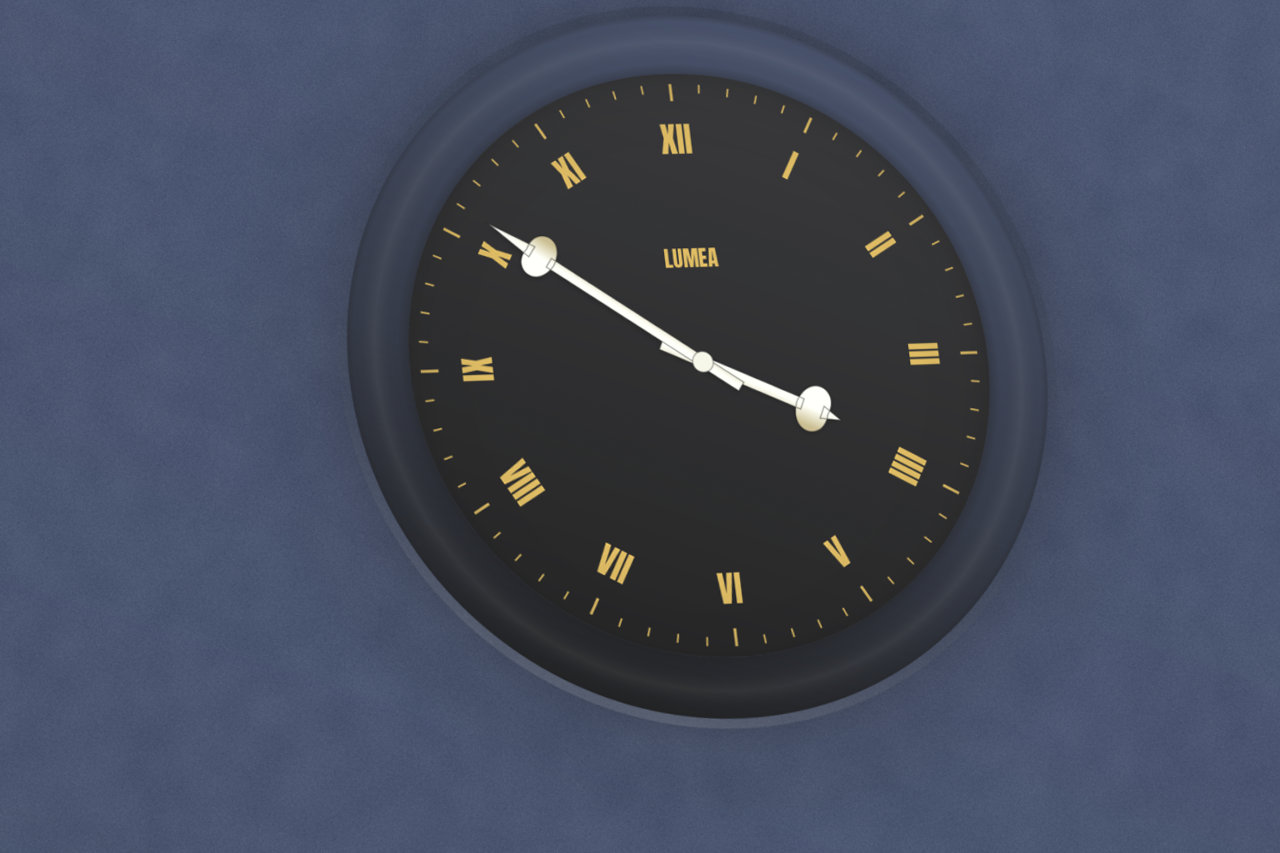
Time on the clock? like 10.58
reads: 3.51
